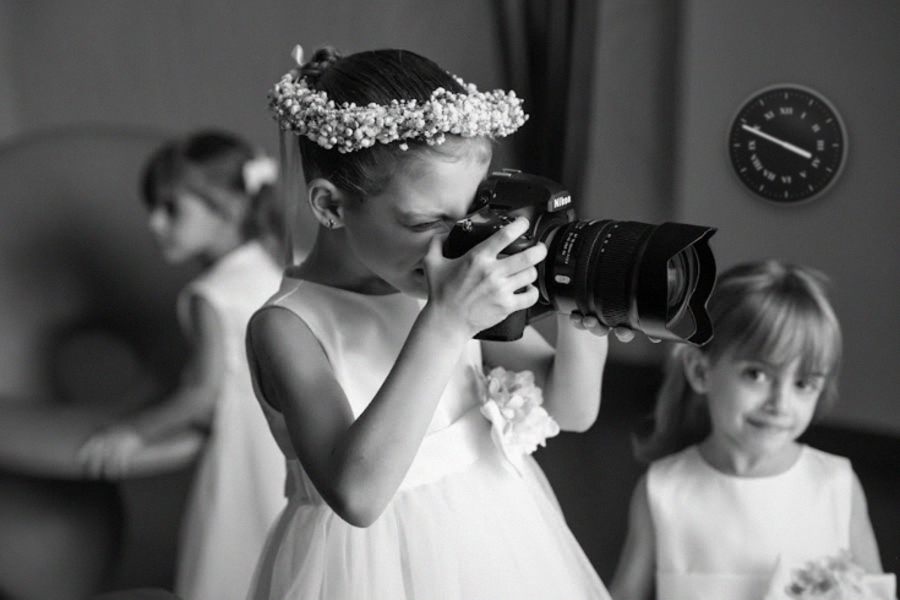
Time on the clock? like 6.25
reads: 3.49
